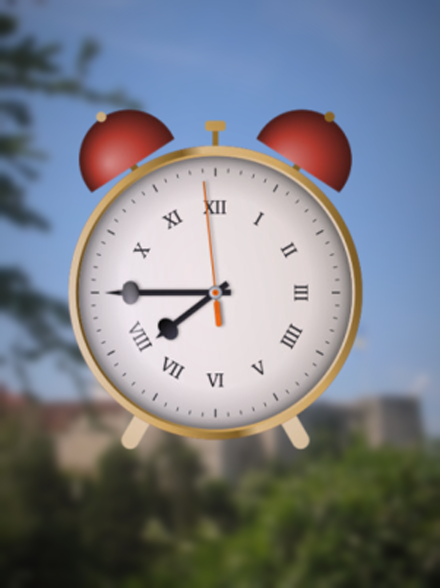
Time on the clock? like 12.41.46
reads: 7.44.59
